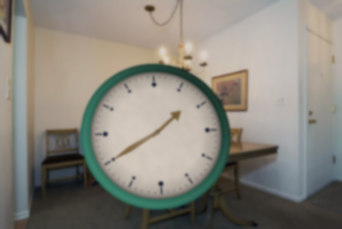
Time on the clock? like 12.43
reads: 1.40
